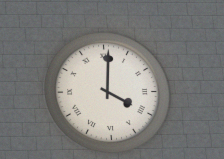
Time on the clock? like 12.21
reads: 4.01
